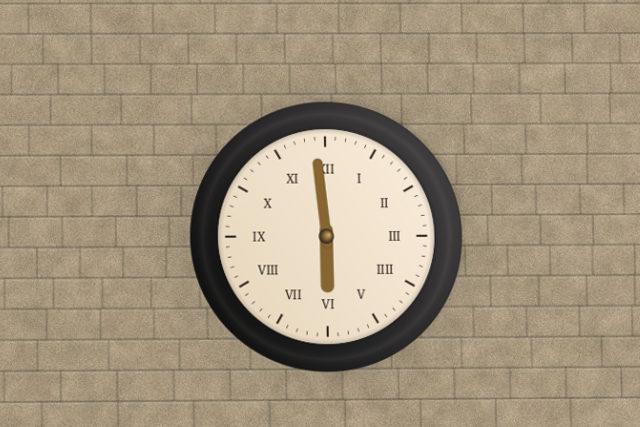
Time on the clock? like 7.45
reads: 5.59
